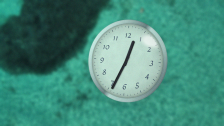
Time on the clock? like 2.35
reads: 12.34
